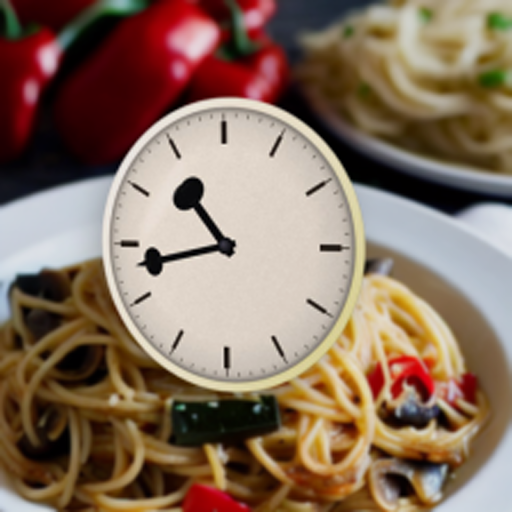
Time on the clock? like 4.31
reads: 10.43
